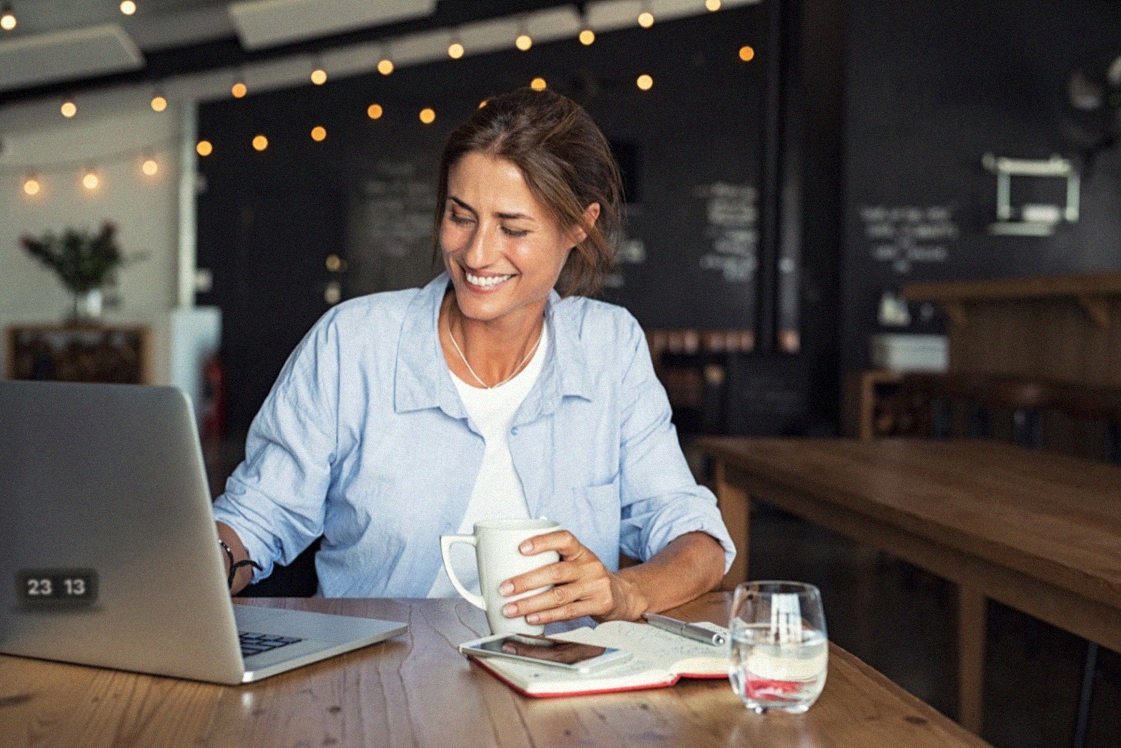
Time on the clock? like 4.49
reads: 23.13
